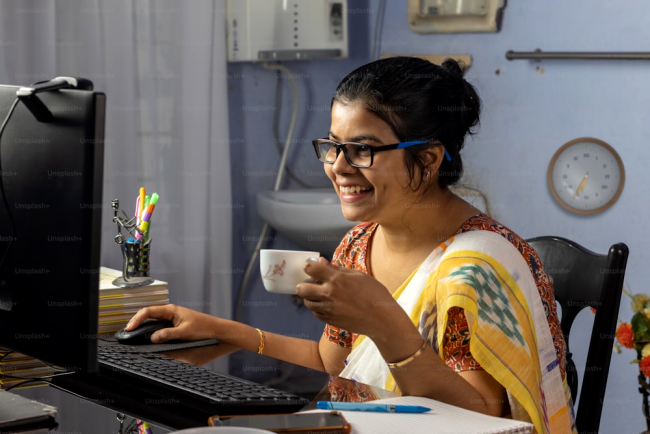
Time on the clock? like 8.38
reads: 6.35
